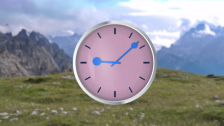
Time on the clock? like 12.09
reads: 9.08
